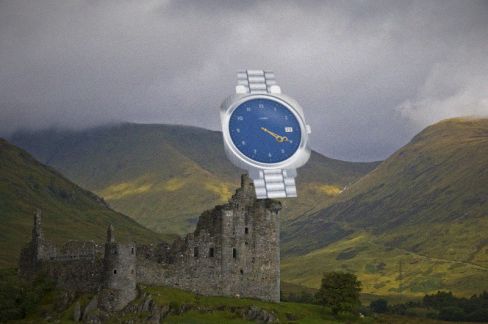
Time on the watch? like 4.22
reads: 4.20
